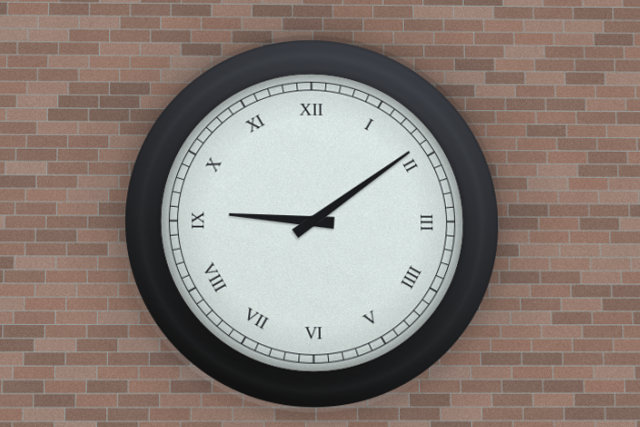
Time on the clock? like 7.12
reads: 9.09
